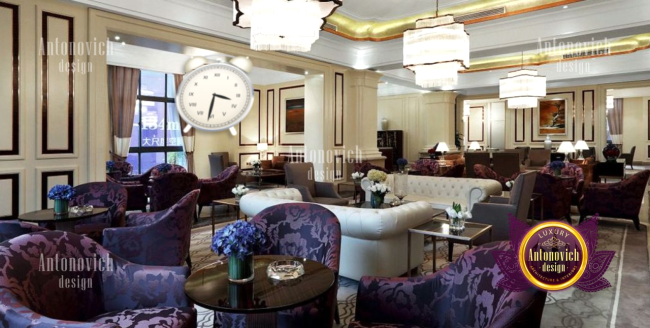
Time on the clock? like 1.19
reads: 3.31
